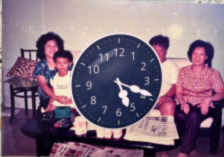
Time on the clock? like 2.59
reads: 5.19
